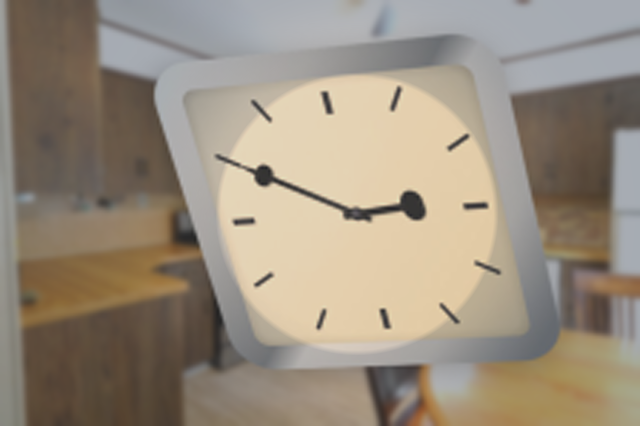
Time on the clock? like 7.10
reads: 2.50
